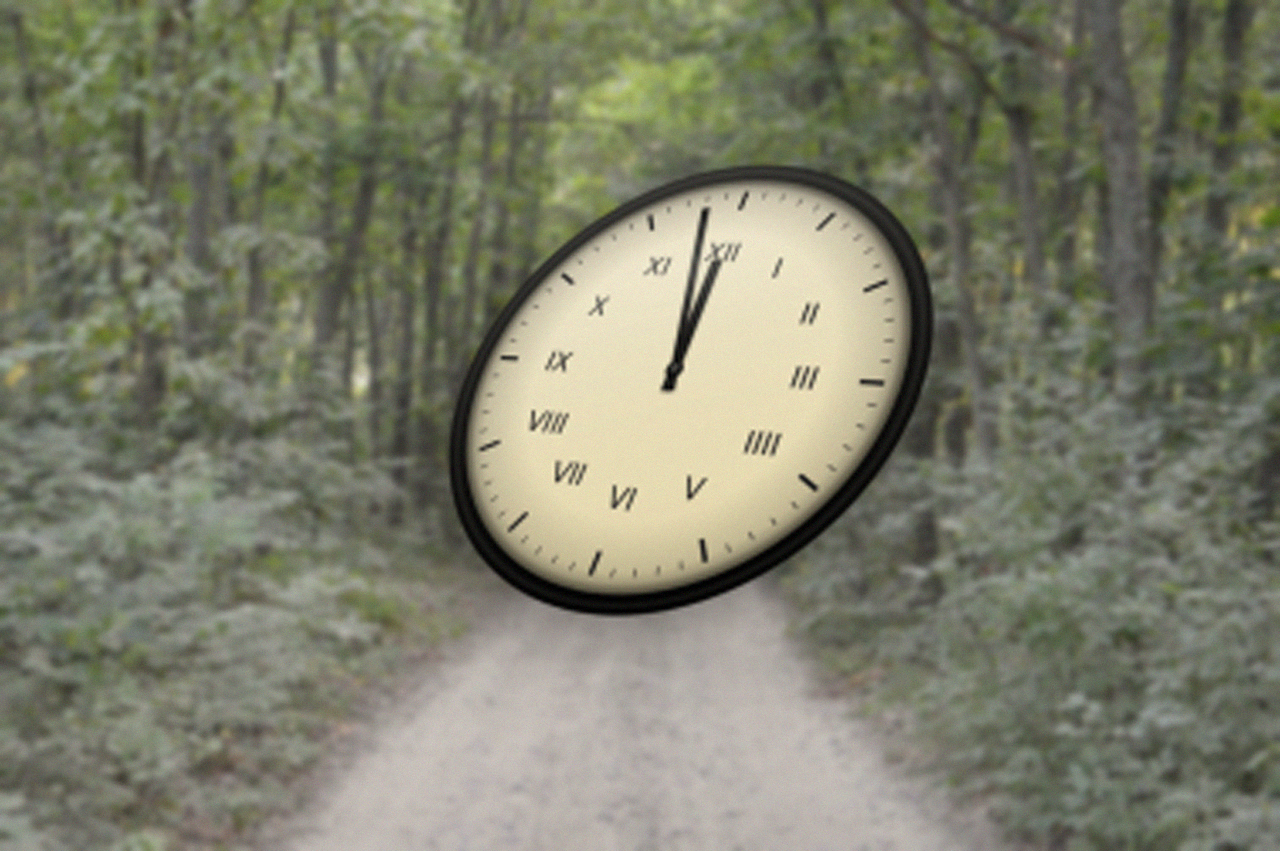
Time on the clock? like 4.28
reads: 11.58
